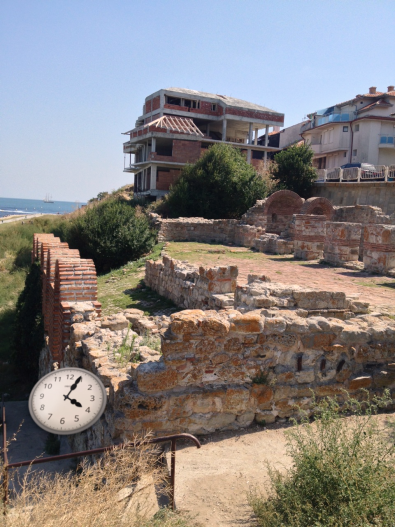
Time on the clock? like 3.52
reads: 4.04
